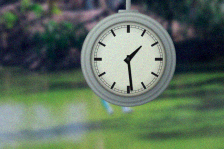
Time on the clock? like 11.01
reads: 1.29
